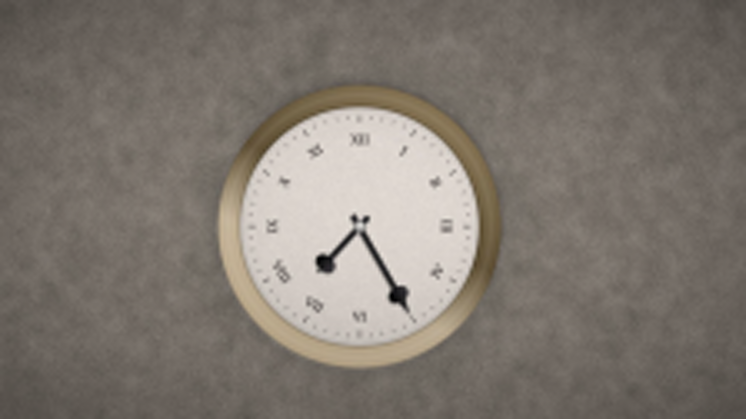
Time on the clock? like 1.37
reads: 7.25
